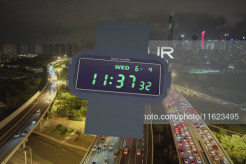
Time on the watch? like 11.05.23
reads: 11.37.32
